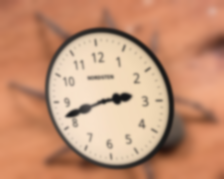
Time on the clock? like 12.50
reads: 2.42
